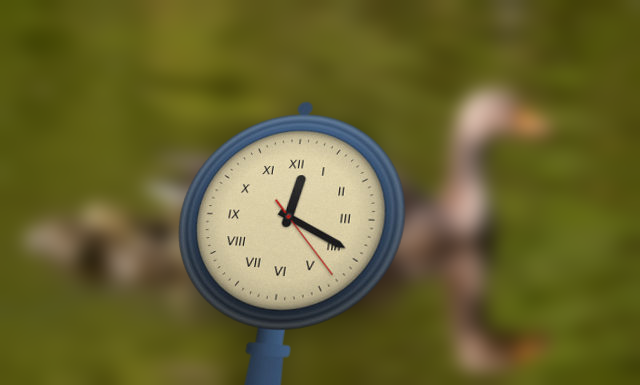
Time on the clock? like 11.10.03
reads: 12.19.23
